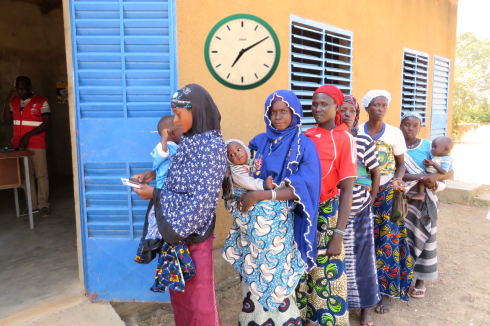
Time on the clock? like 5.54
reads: 7.10
